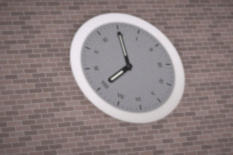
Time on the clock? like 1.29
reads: 8.00
